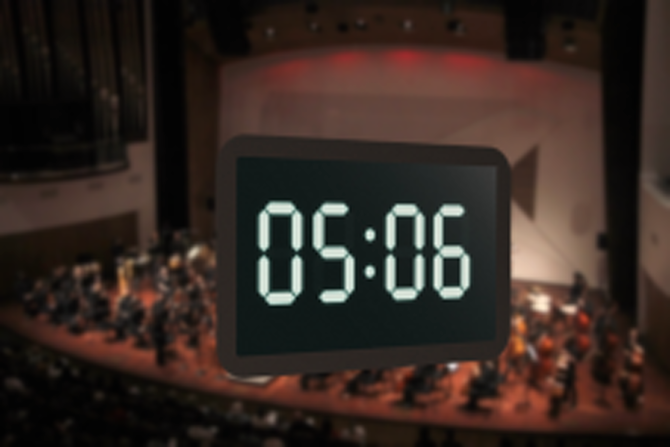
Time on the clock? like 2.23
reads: 5.06
